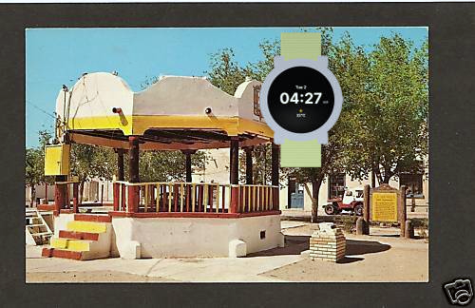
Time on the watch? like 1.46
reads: 4.27
